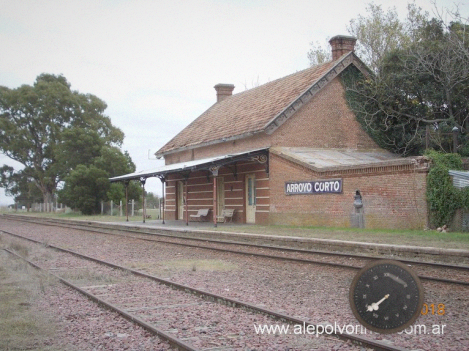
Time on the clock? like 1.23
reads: 7.39
